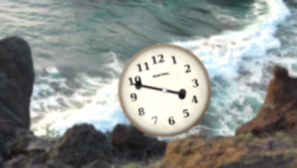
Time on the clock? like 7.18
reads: 3.49
